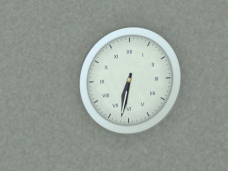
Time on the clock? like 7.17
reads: 6.32
